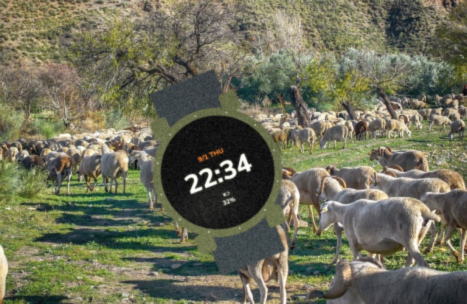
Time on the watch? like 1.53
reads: 22.34
